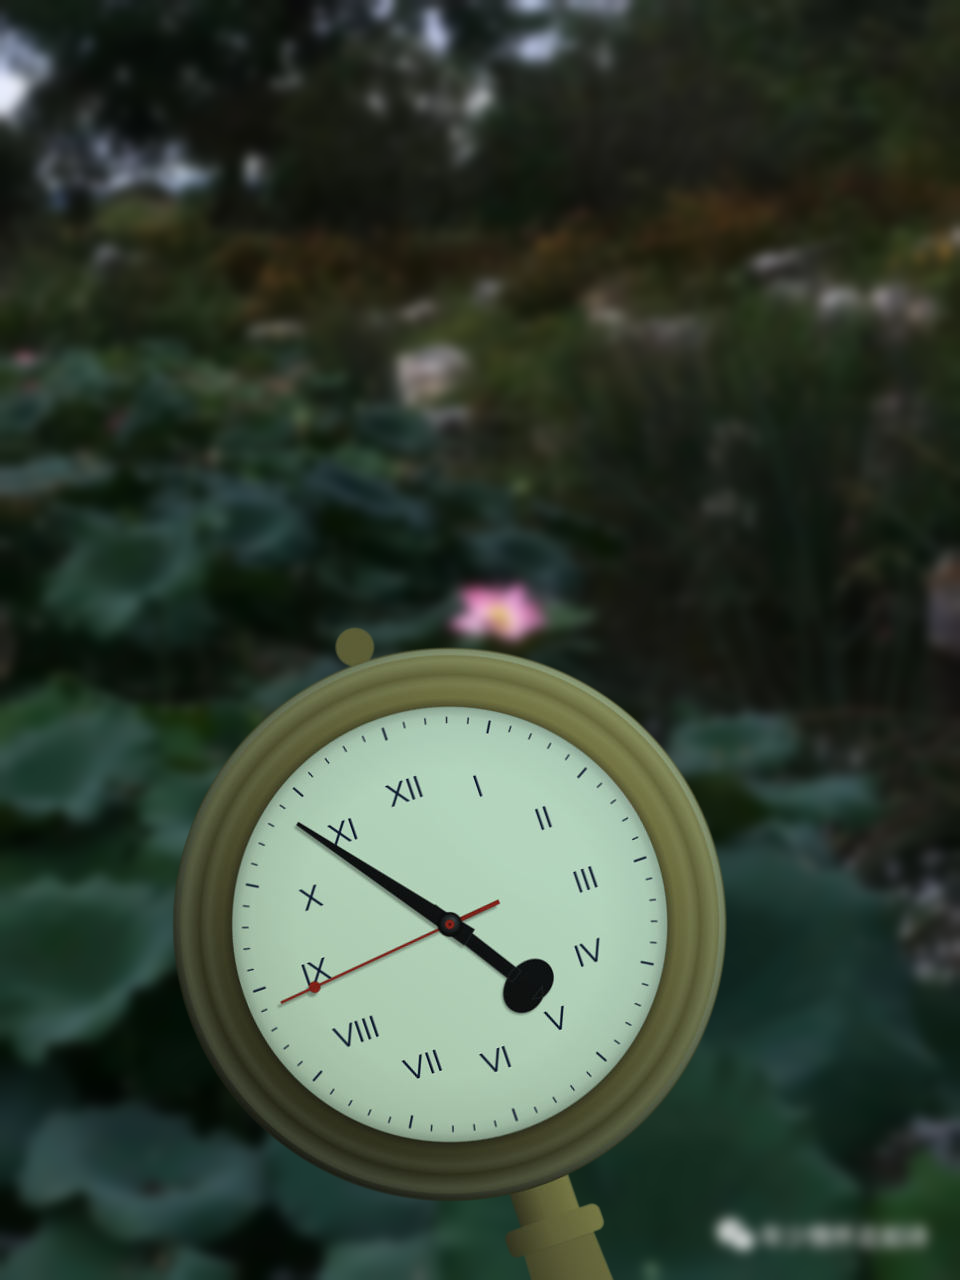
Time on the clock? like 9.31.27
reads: 4.53.44
